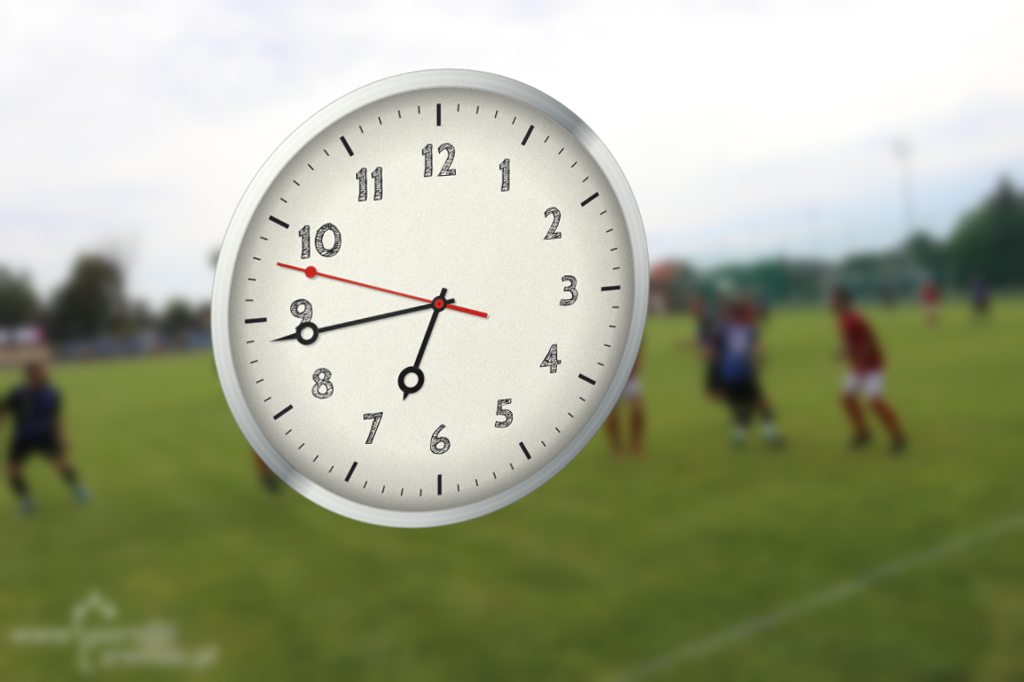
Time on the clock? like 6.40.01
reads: 6.43.48
